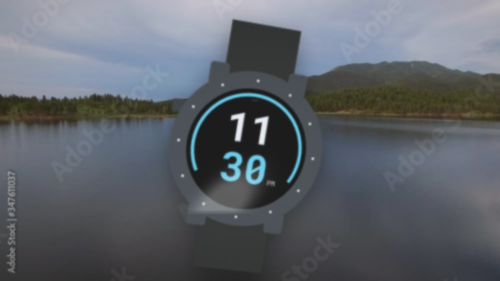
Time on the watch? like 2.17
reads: 11.30
